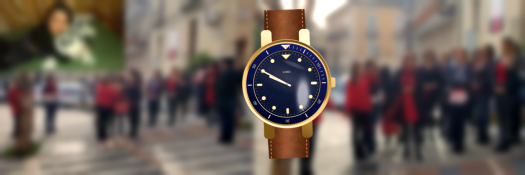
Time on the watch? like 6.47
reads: 9.50
